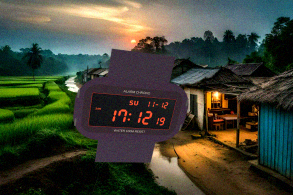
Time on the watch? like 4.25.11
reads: 17.12.19
